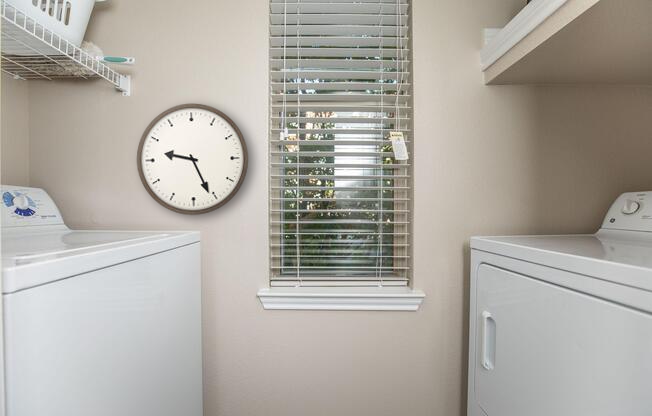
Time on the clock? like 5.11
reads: 9.26
